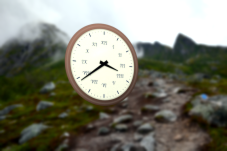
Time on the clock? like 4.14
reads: 3.39
